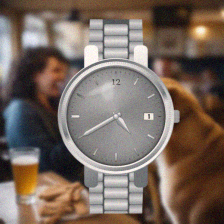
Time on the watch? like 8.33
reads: 4.40
